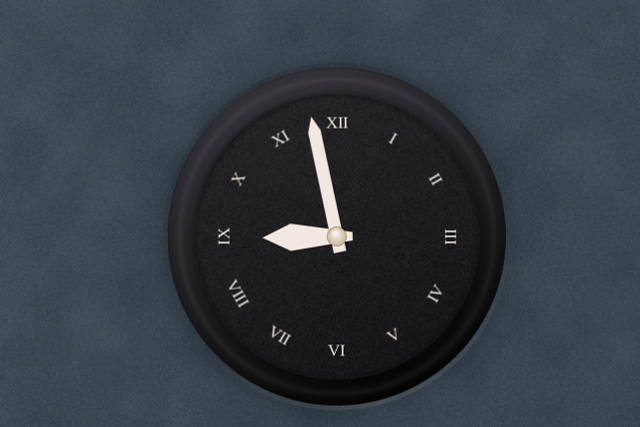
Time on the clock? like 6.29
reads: 8.58
